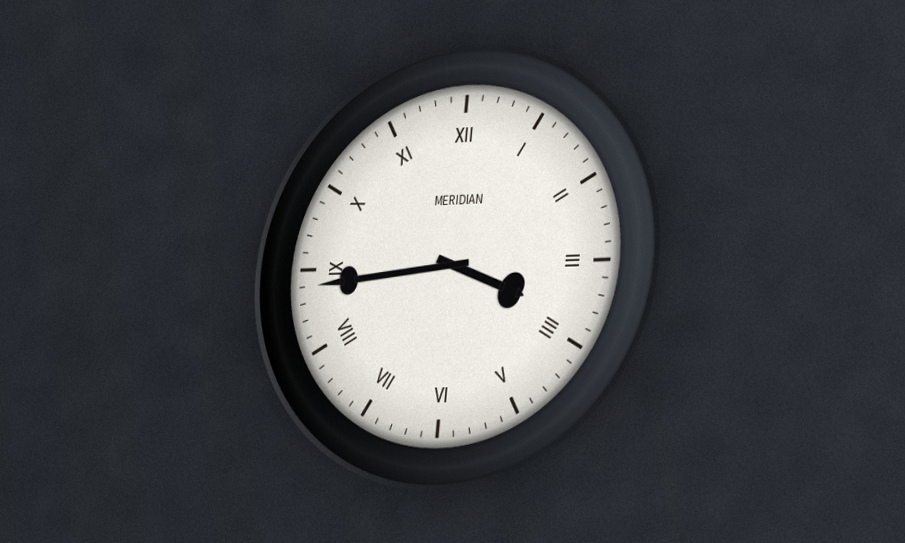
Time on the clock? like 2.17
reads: 3.44
